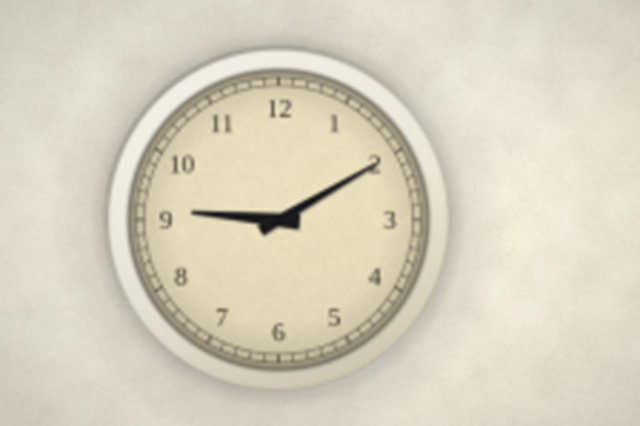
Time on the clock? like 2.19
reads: 9.10
